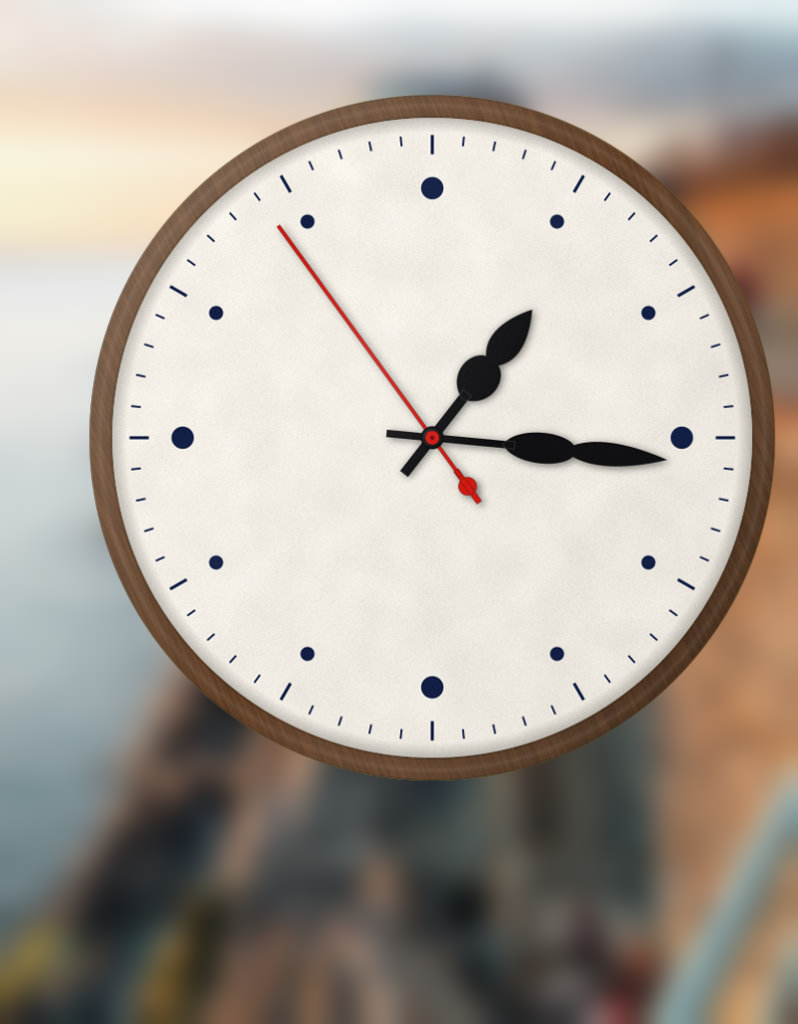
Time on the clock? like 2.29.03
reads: 1.15.54
